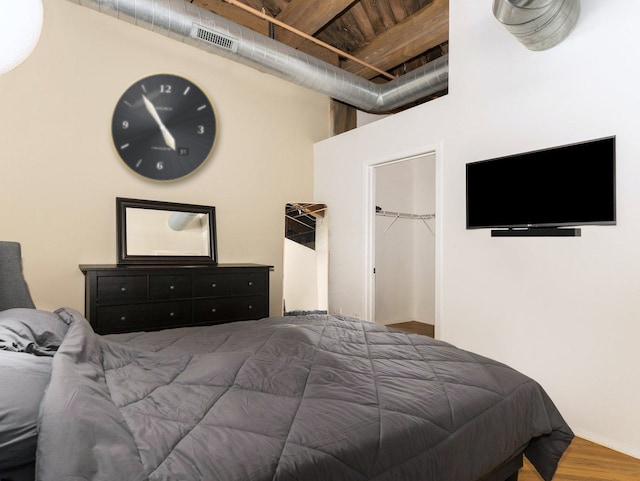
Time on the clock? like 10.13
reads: 4.54
